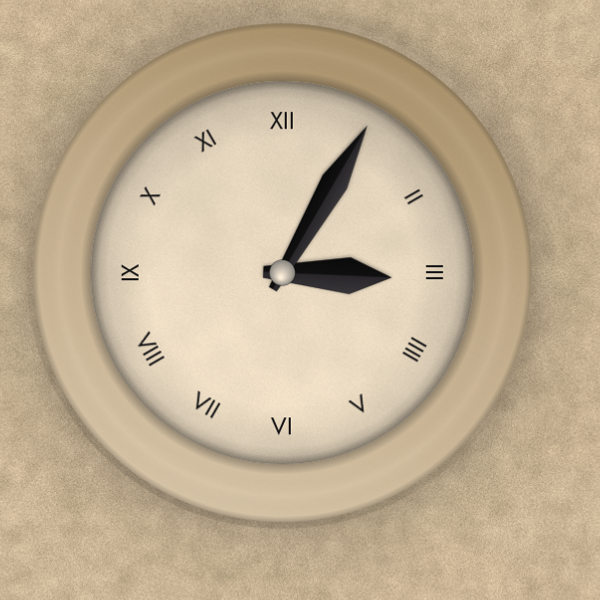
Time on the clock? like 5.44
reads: 3.05
